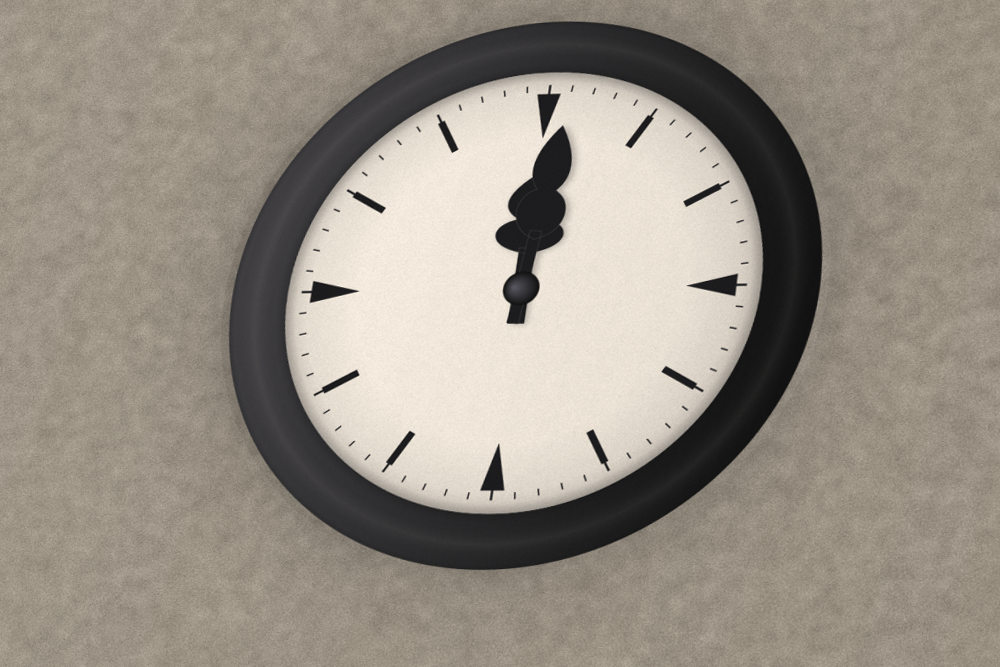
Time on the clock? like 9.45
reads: 12.01
